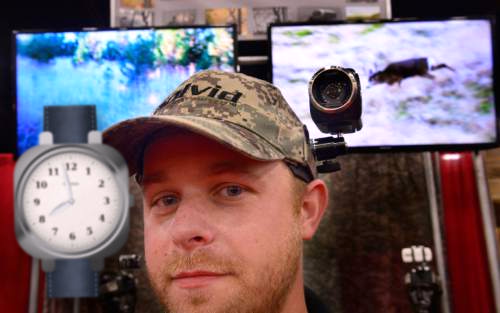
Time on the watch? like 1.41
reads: 7.58
